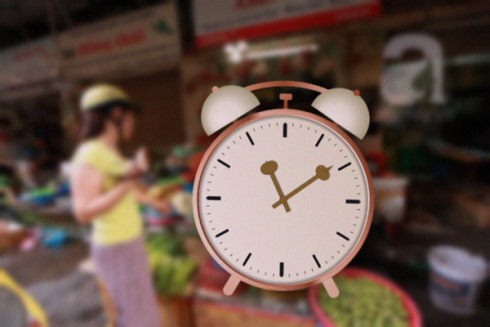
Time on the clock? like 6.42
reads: 11.09
